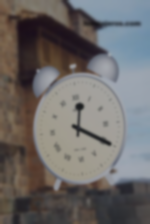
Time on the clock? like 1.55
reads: 12.20
